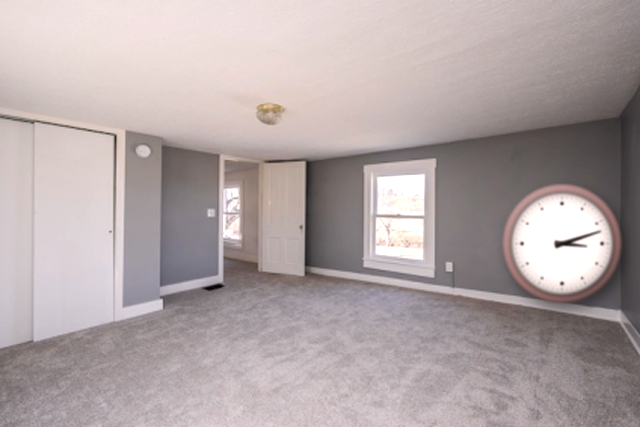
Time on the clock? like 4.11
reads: 3.12
